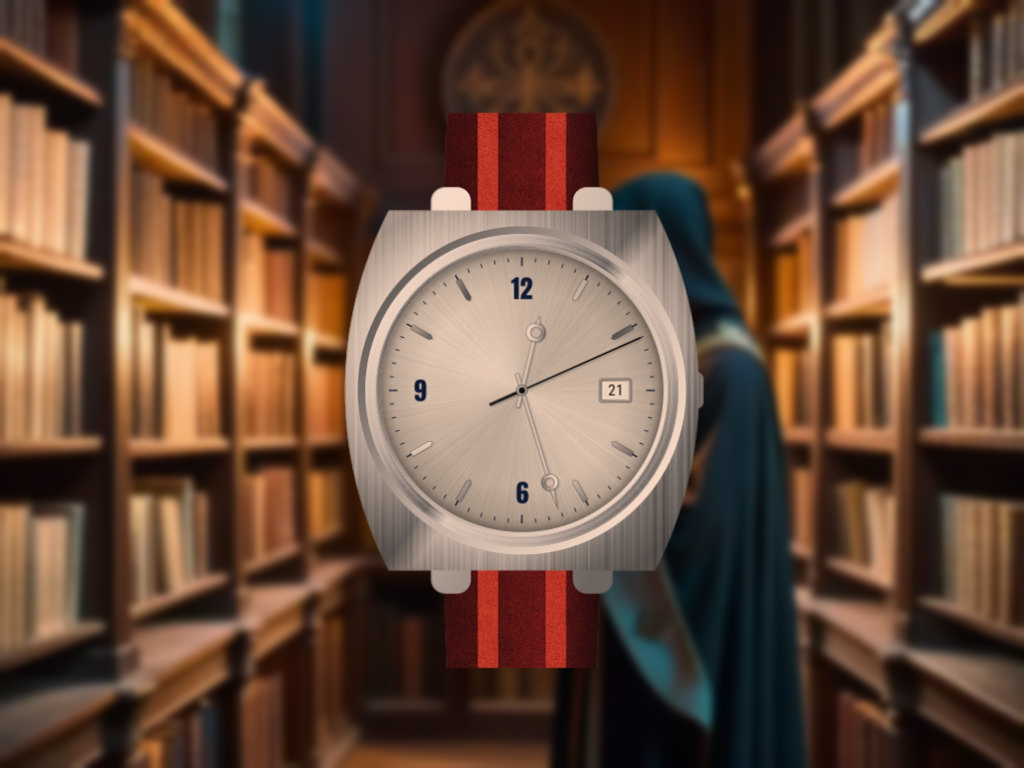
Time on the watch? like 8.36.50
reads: 12.27.11
